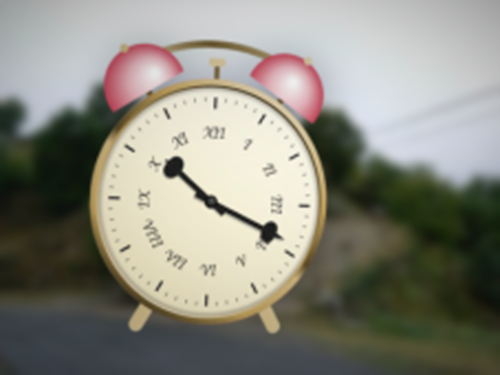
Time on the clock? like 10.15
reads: 10.19
